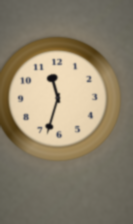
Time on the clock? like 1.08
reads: 11.33
